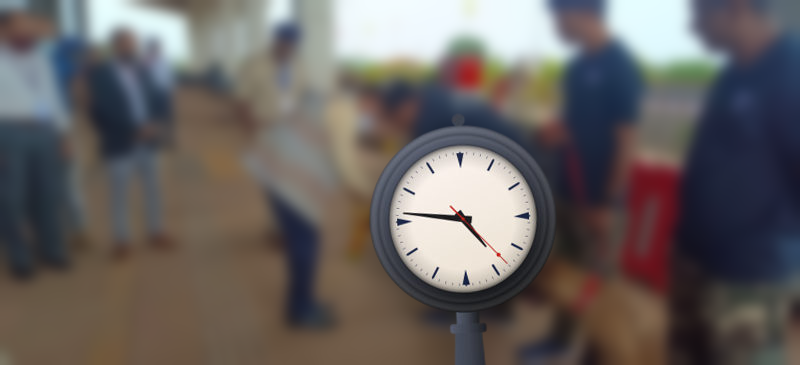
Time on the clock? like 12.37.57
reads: 4.46.23
